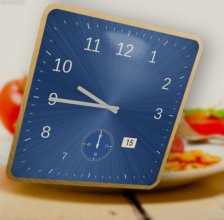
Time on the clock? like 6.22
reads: 9.45
